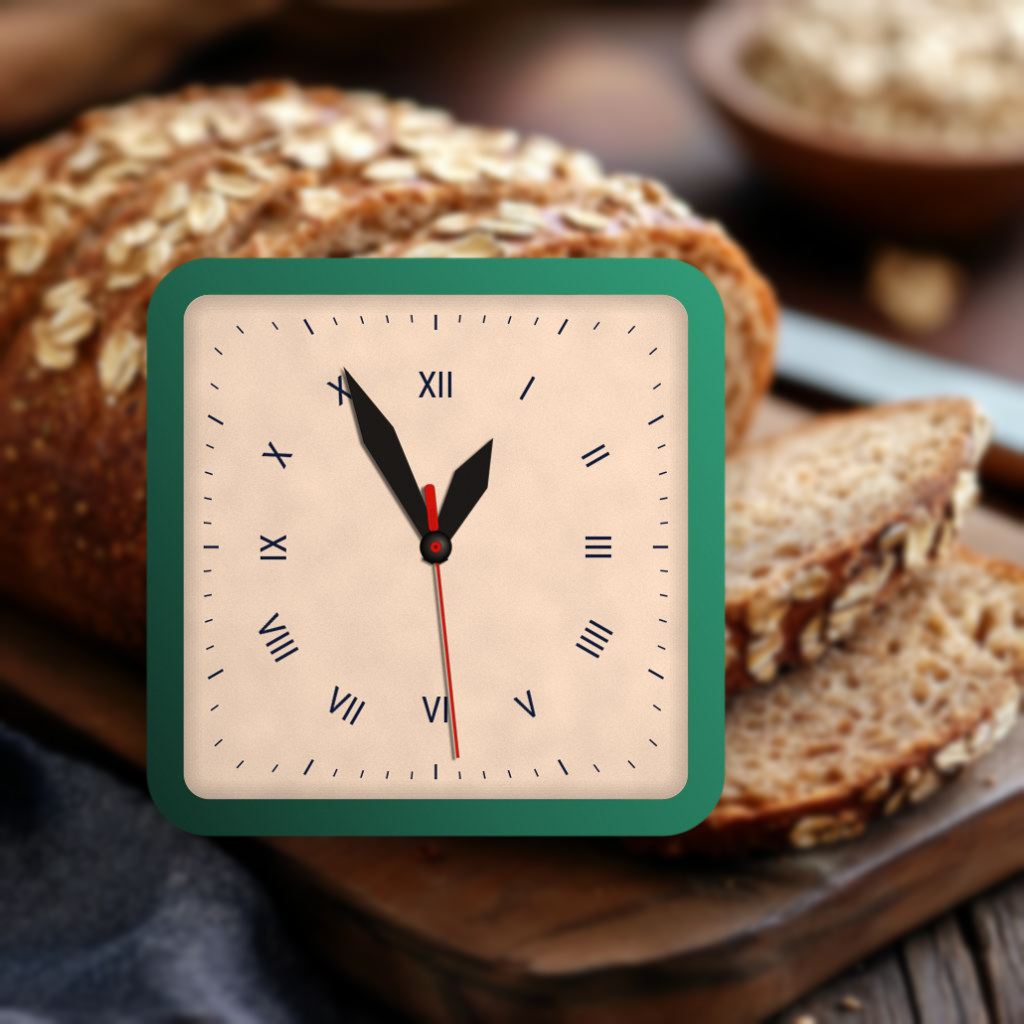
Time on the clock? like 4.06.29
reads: 12.55.29
